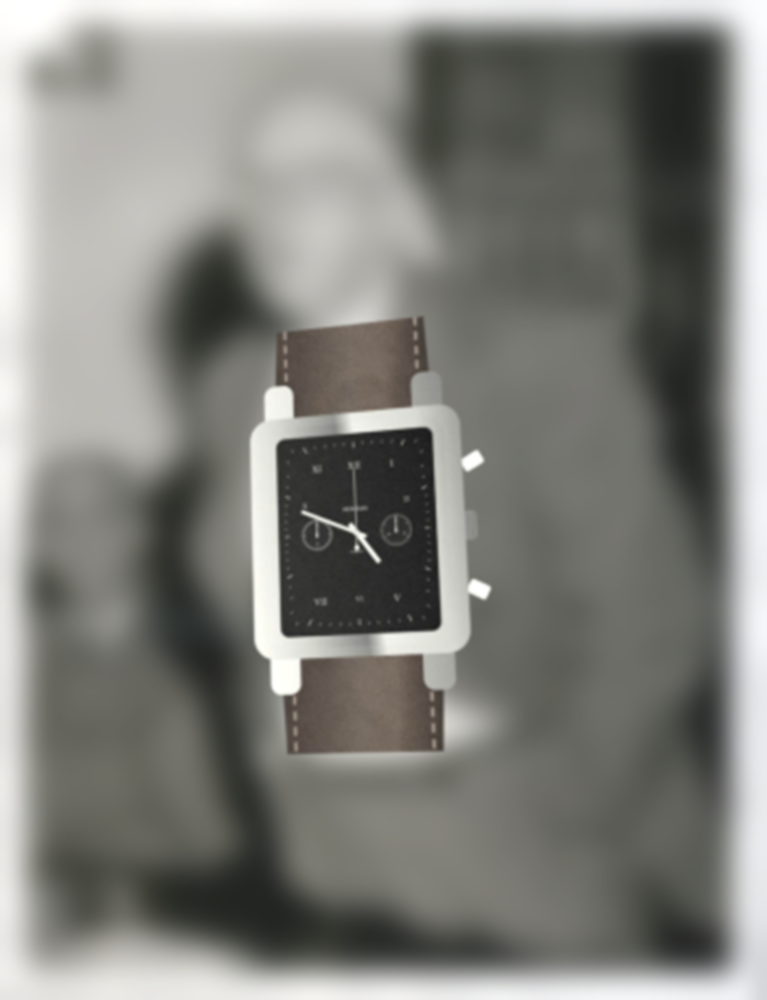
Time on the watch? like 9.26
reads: 4.49
